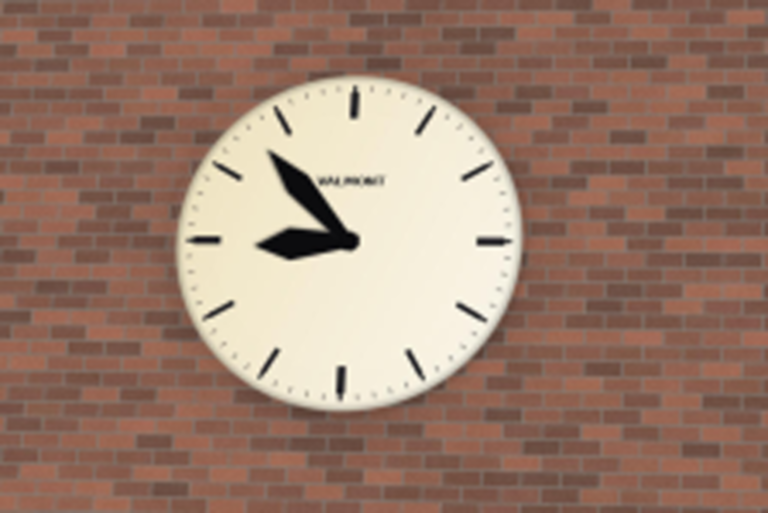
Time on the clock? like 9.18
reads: 8.53
